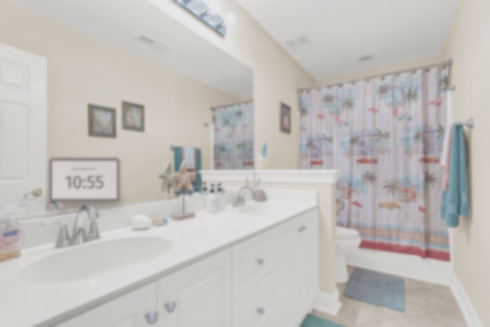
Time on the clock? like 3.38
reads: 10.55
